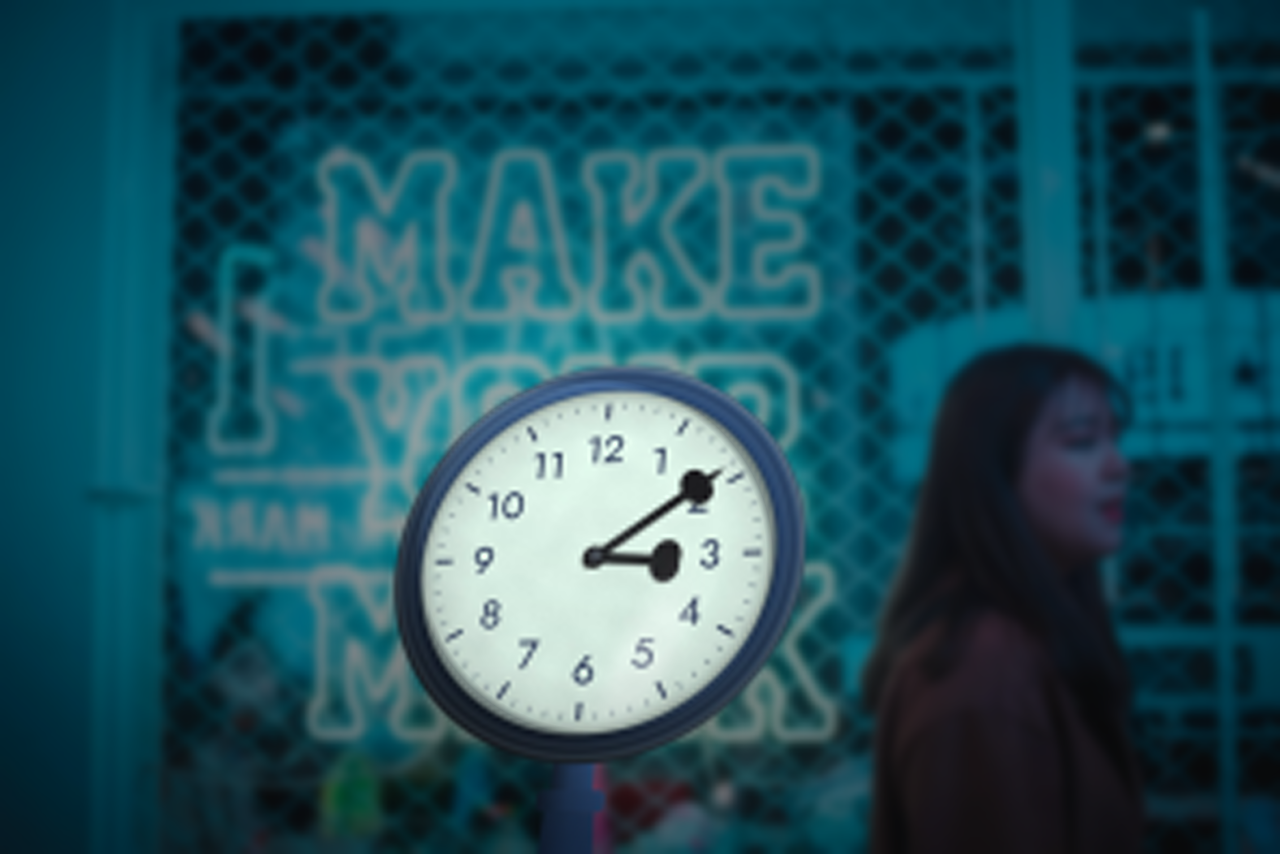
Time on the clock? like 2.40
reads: 3.09
